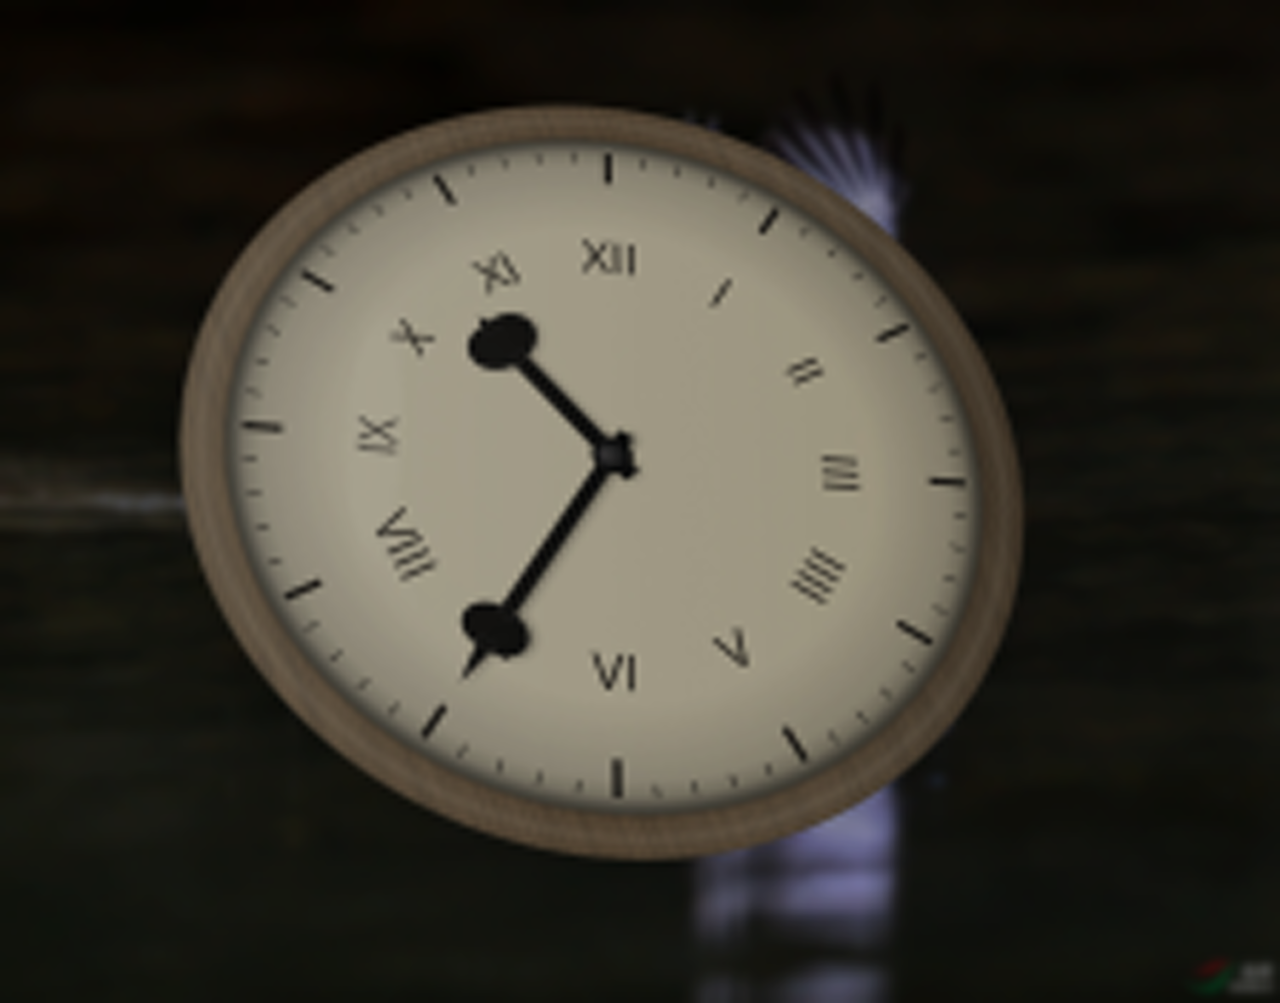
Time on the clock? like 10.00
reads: 10.35
